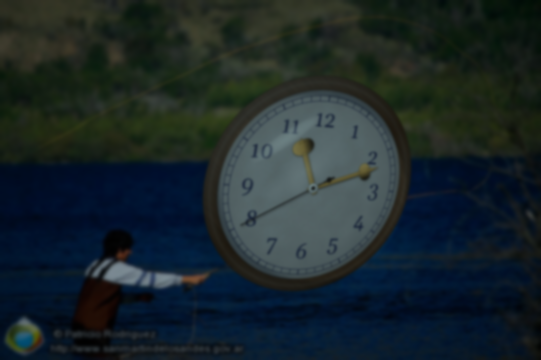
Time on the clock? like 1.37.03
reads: 11.11.40
